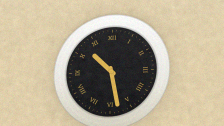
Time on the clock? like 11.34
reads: 10.28
